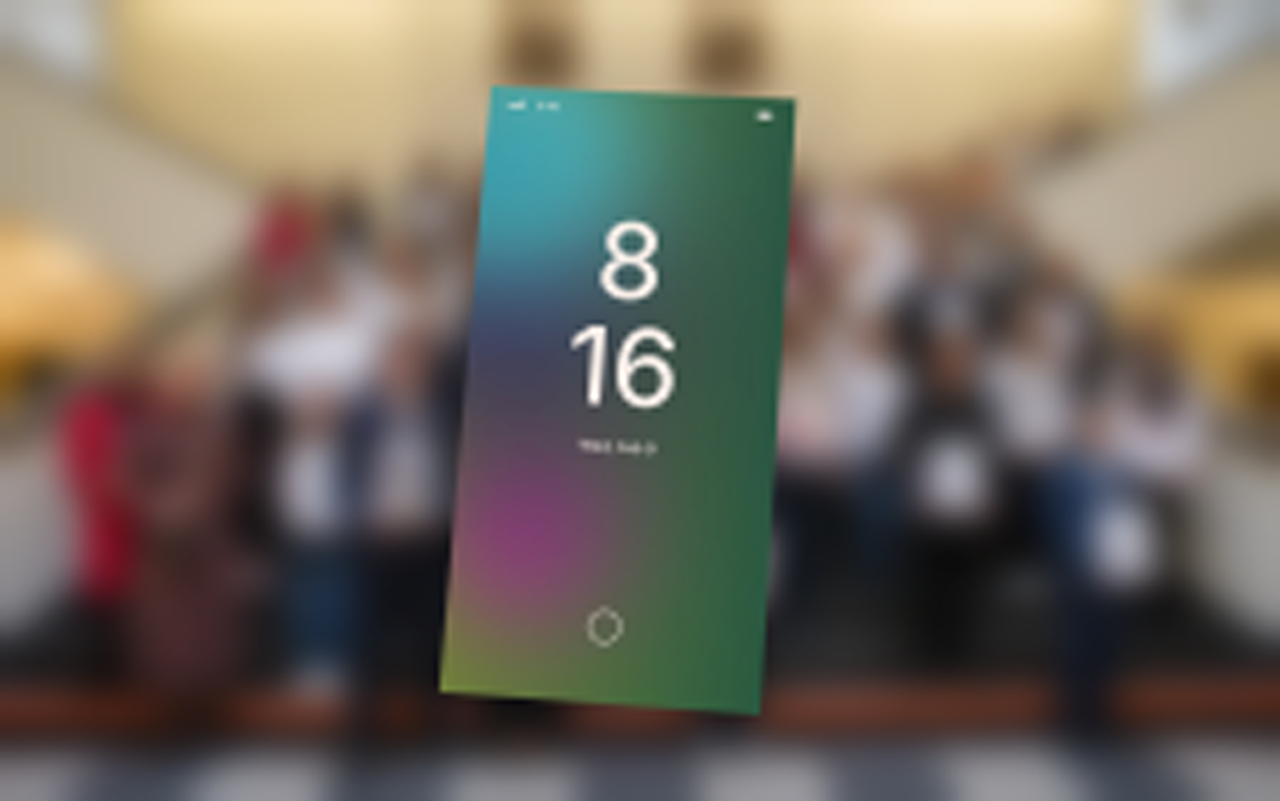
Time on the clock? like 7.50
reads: 8.16
